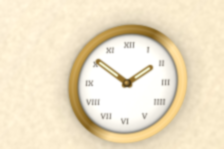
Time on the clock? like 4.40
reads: 1.51
